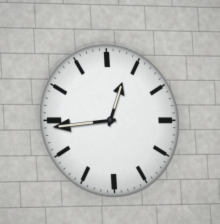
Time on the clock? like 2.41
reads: 12.44
